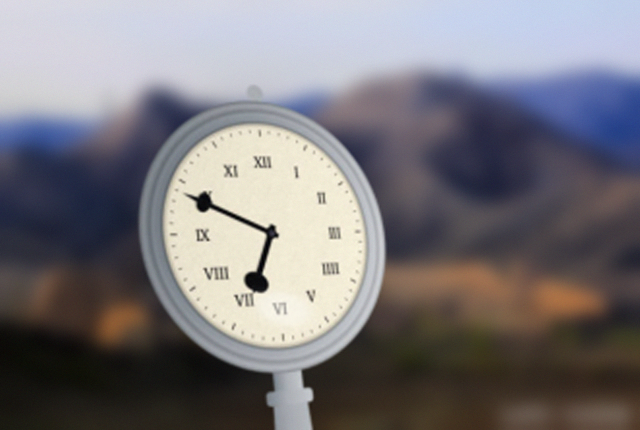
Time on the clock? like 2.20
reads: 6.49
